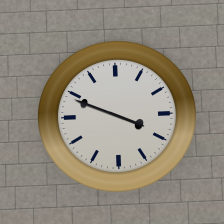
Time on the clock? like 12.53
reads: 3.49
